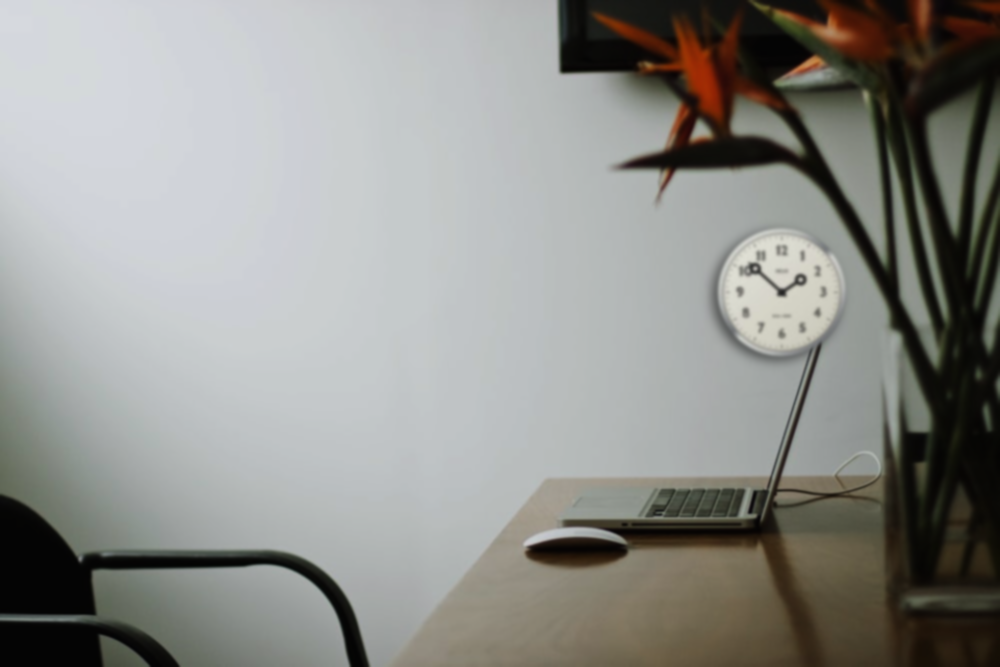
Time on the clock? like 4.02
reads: 1.52
